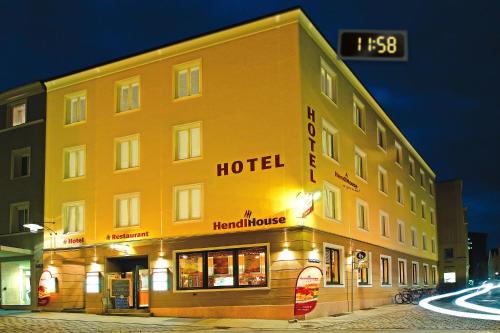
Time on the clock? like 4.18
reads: 11.58
